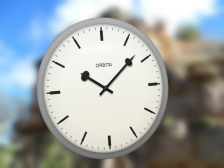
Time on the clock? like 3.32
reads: 10.08
